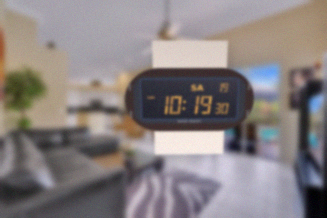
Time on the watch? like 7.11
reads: 10.19
